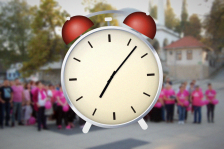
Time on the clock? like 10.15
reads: 7.07
